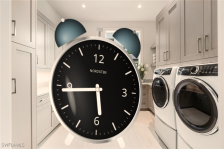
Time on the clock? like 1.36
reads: 5.44
